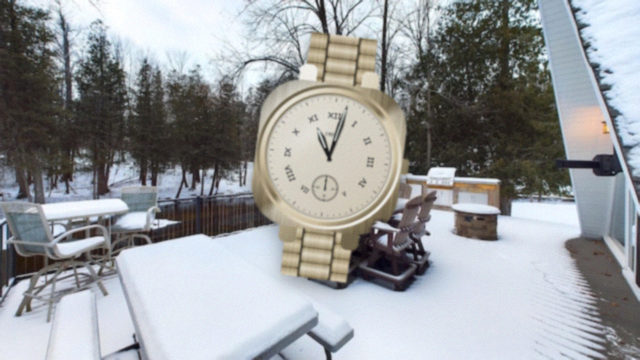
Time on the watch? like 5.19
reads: 11.02
